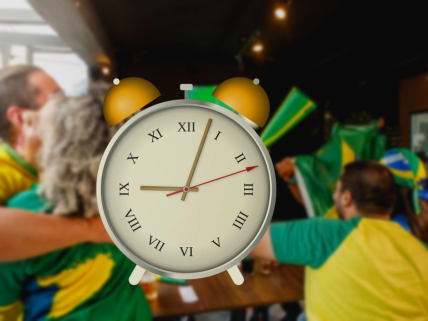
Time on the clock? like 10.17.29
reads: 9.03.12
